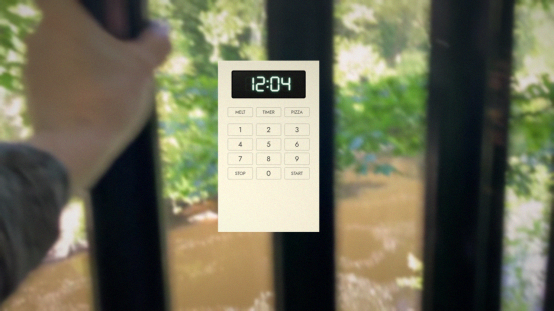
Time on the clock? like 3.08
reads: 12.04
